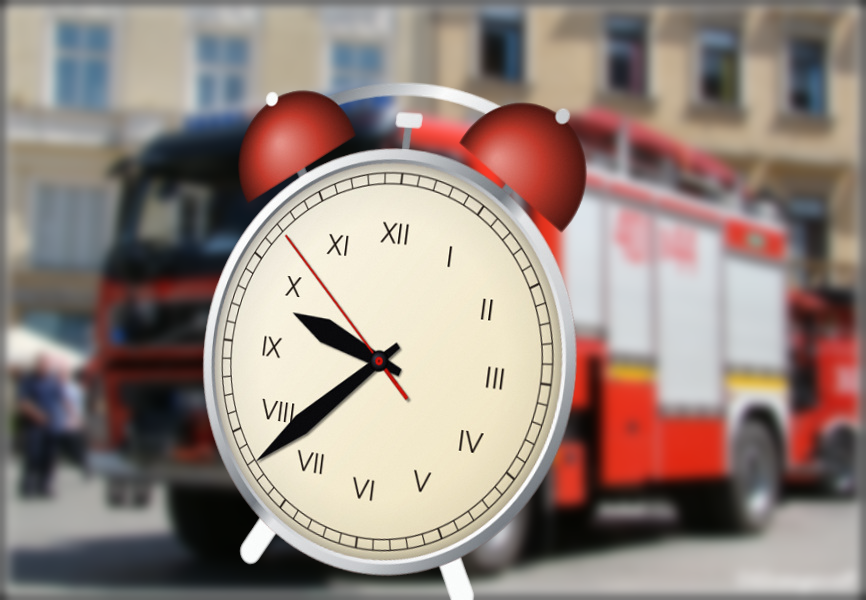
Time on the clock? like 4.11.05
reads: 9.37.52
